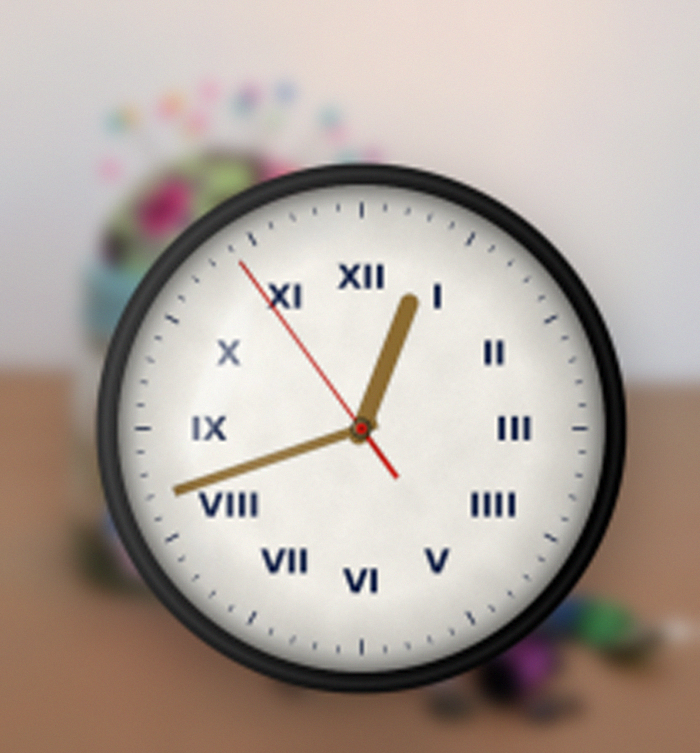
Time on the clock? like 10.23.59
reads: 12.41.54
